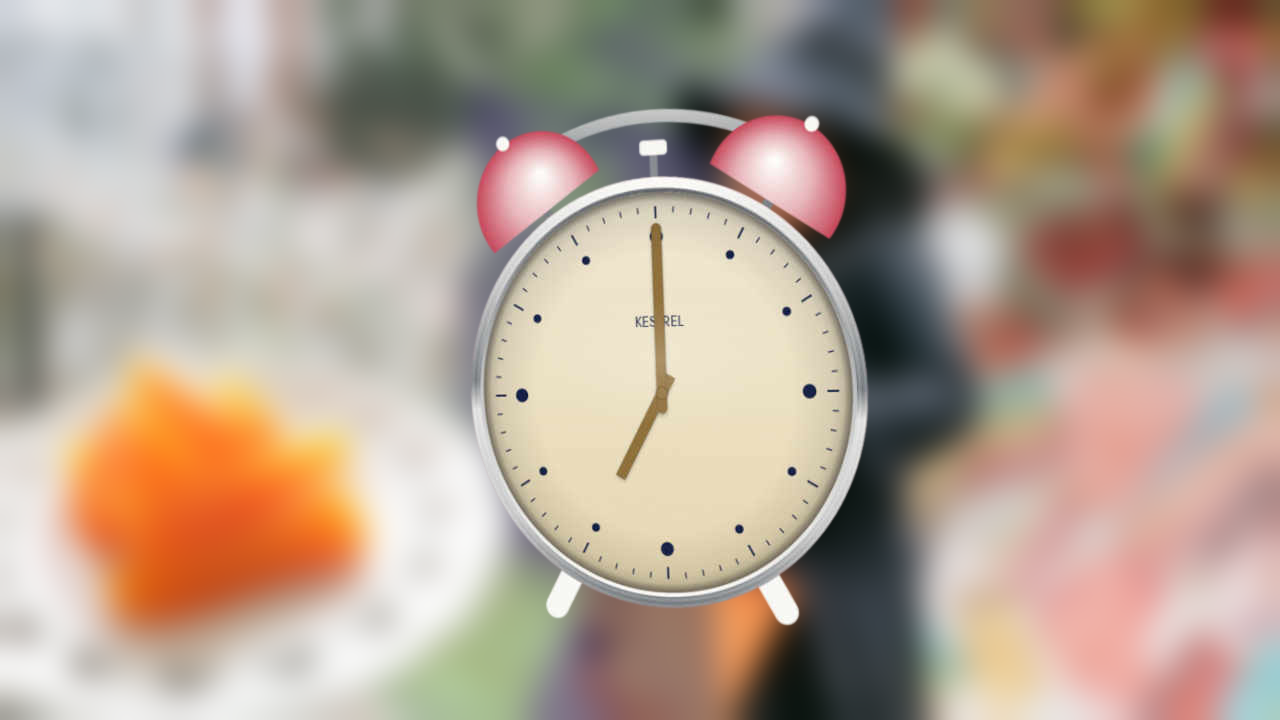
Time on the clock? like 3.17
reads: 7.00
